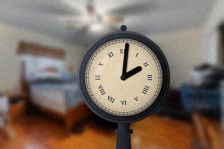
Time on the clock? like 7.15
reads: 2.01
